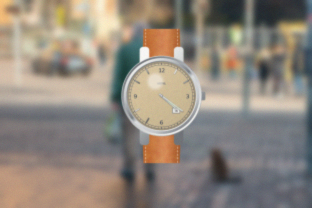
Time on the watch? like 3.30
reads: 4.21
